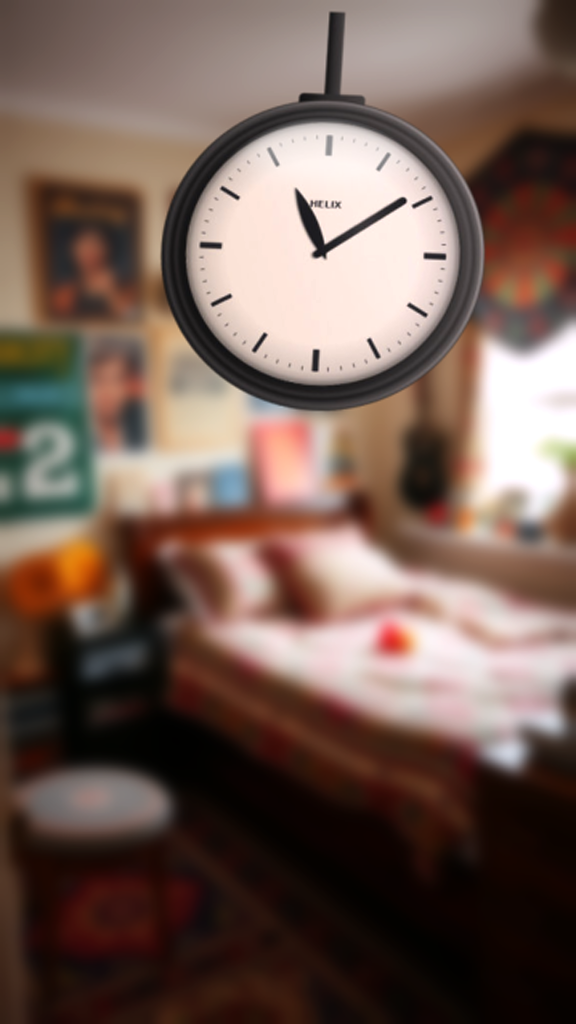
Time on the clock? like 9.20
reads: 11.09
